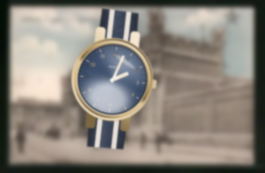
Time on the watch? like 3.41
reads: 2.03
